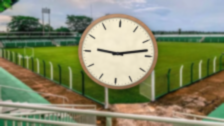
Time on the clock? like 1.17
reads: 9.13
